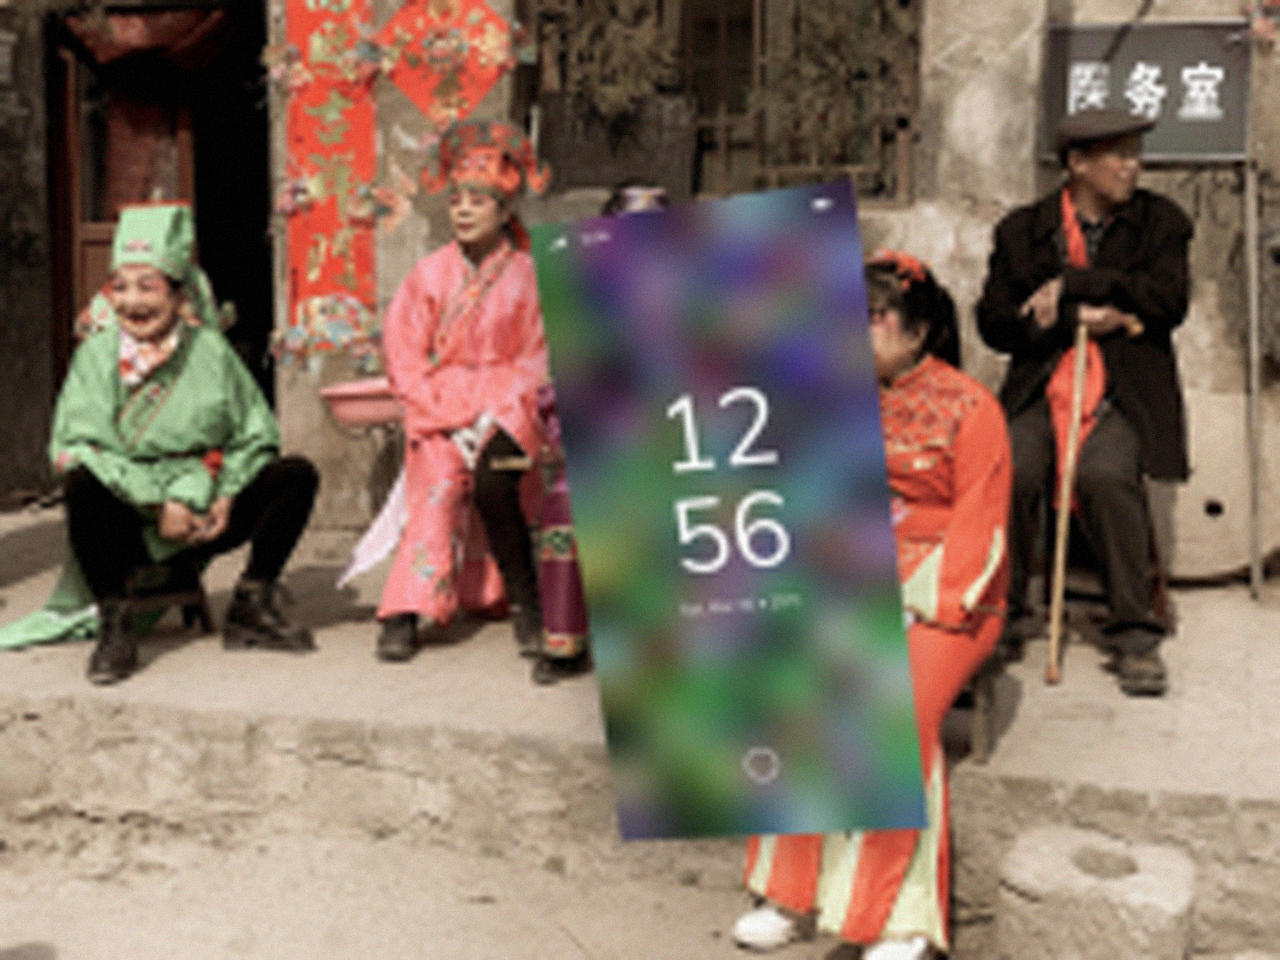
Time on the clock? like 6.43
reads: 12.56
